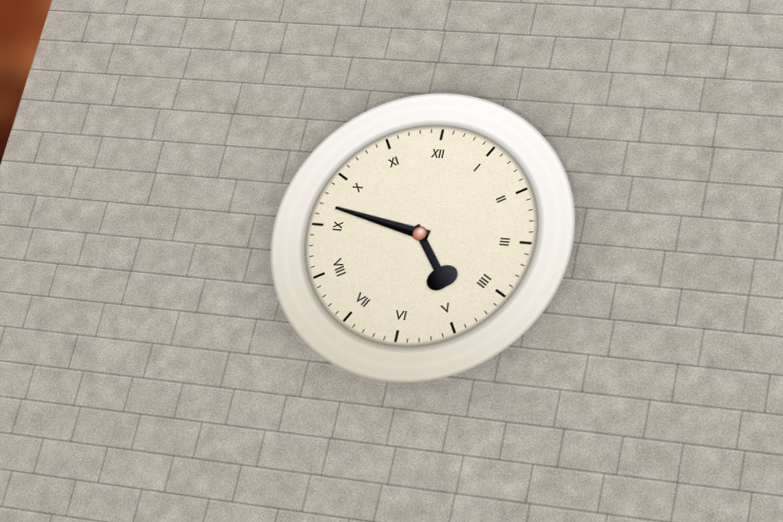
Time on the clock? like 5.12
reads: 4.47
